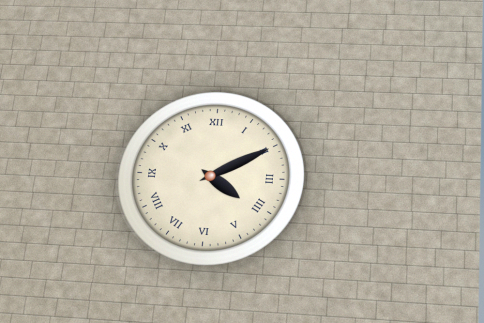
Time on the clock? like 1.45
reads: 4.10
